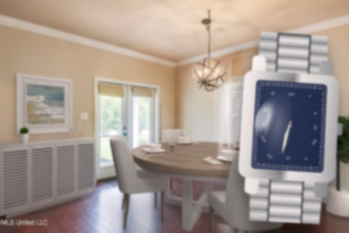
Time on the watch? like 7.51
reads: 6.32
